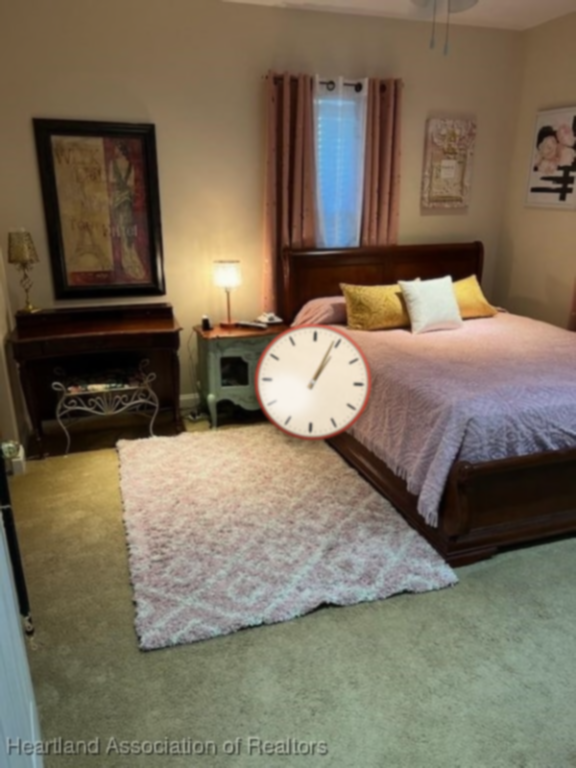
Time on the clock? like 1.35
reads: 1.04
